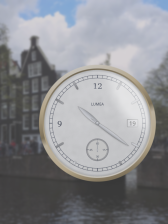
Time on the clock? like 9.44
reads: 10.21
